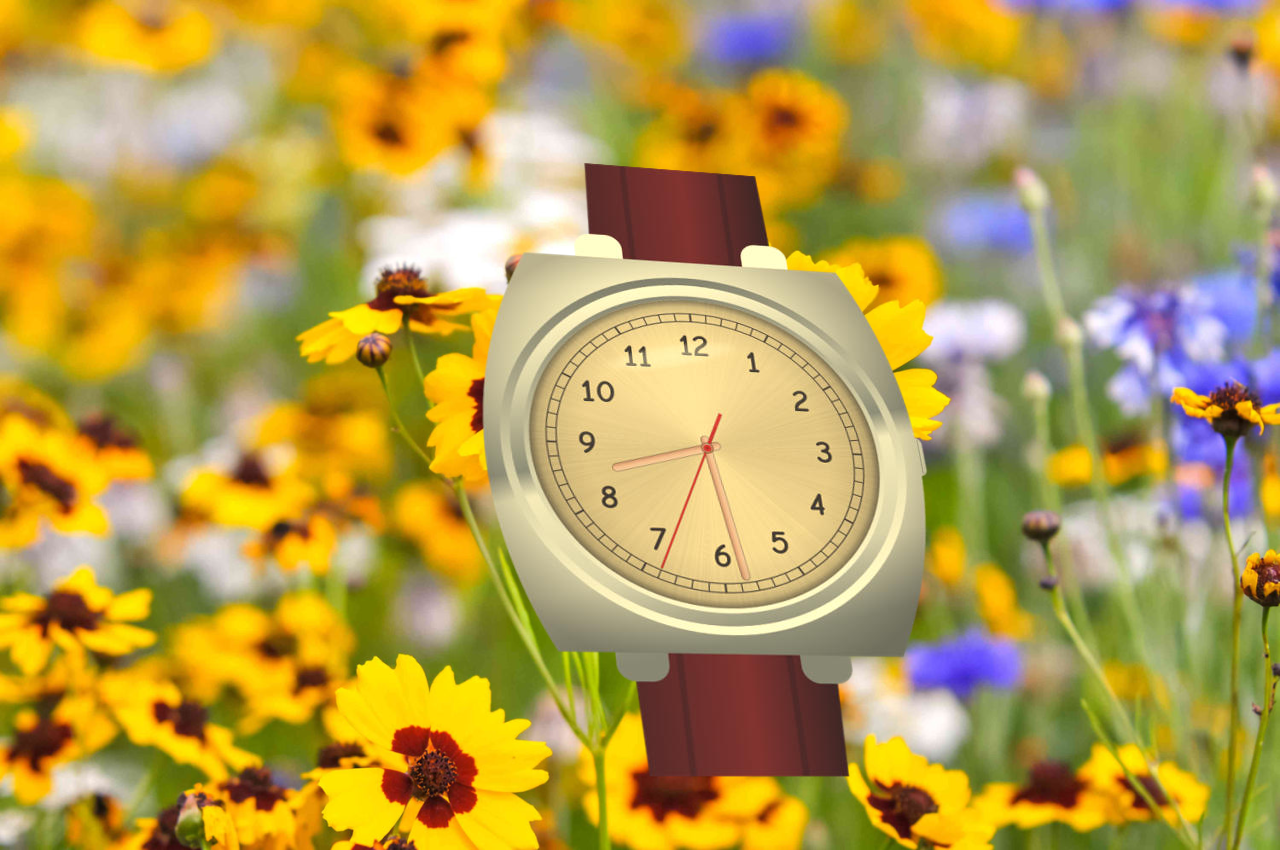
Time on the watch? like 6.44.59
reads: 8.28.34
